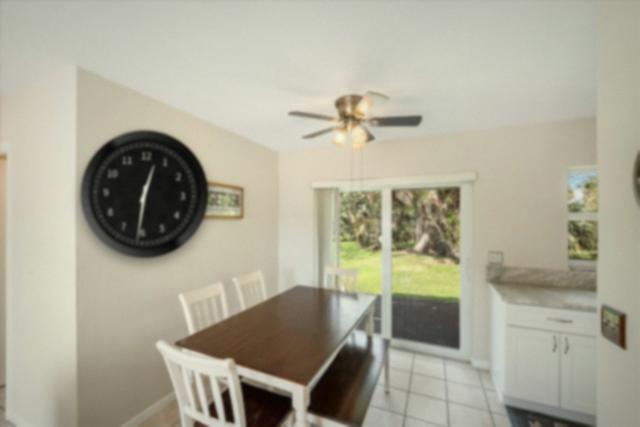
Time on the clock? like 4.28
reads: 12.31
